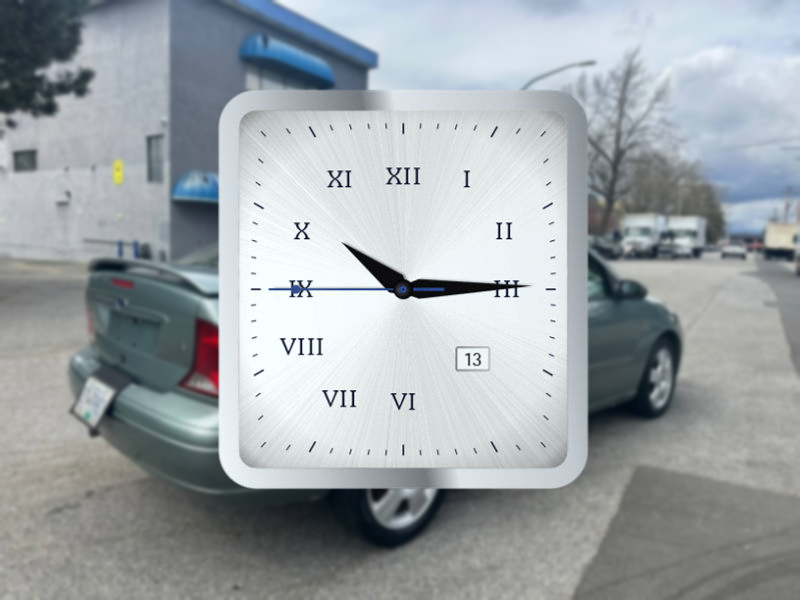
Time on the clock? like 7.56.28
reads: 10.14.45
